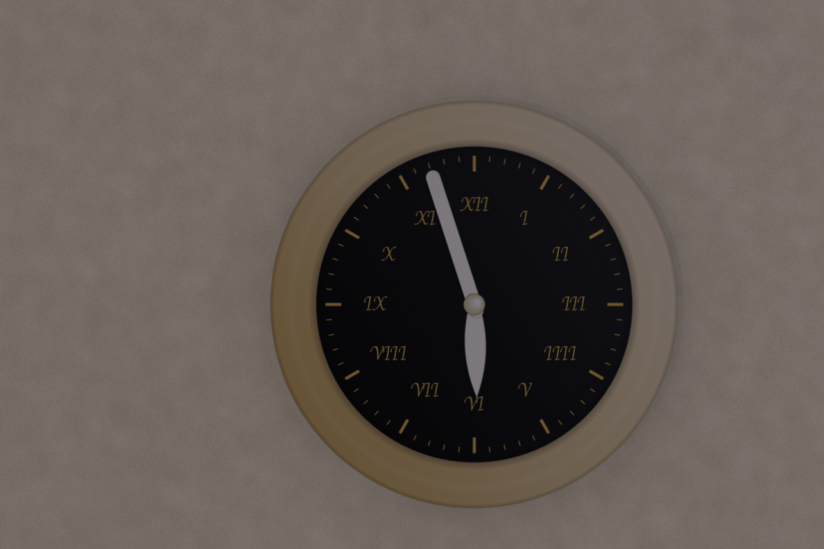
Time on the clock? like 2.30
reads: 5.57
